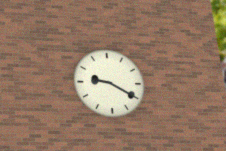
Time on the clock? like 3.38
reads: 9.20
